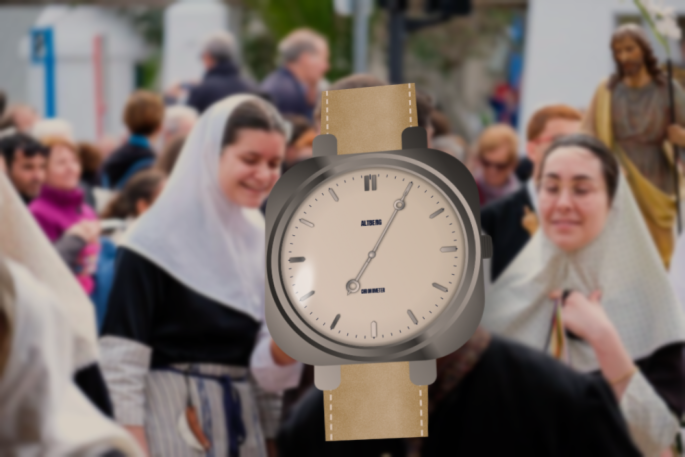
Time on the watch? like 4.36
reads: 7.05
